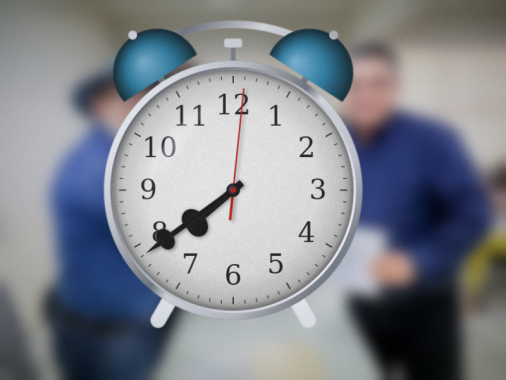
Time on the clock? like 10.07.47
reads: 7.39.01
